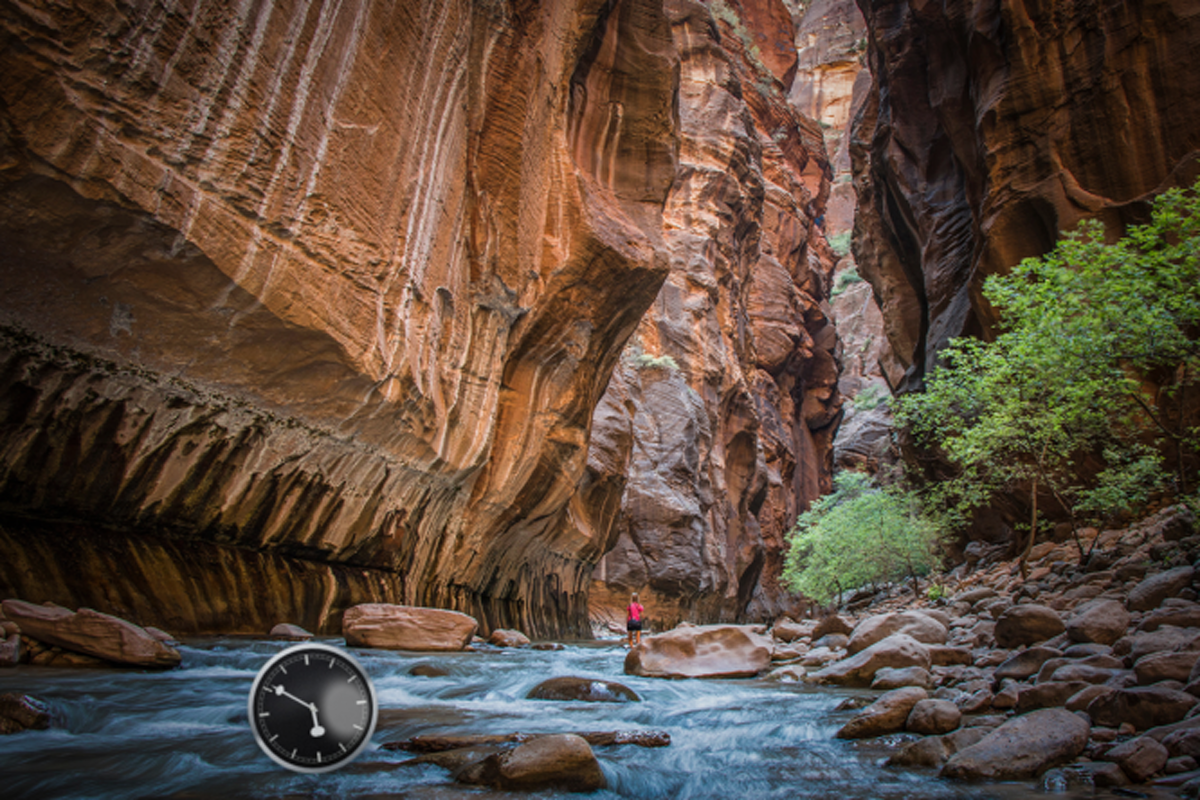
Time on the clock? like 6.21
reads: 5.51
